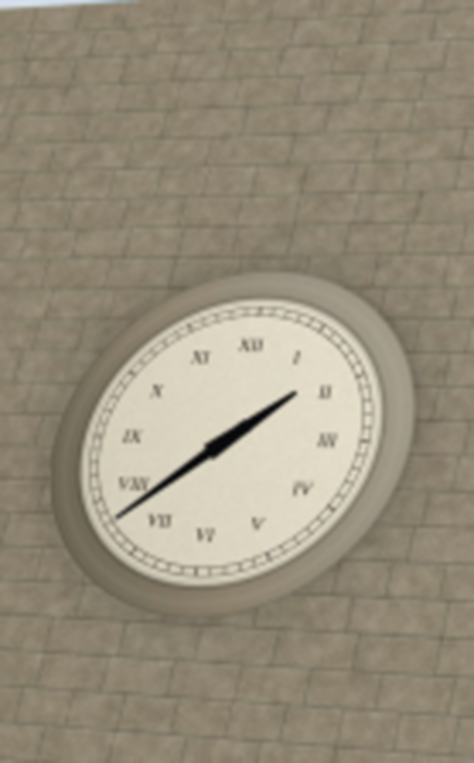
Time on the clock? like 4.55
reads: 1.38
